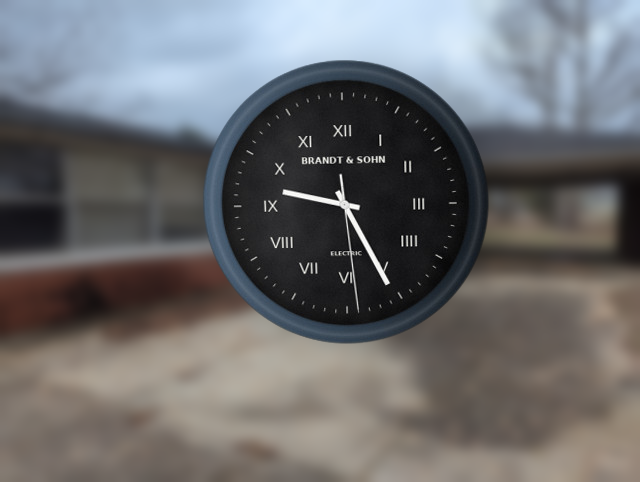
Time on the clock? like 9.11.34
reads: 9.25.29
